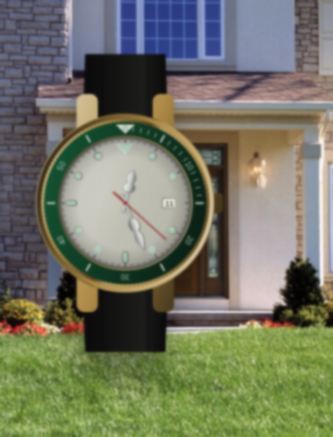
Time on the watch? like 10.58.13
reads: 12.26.22
